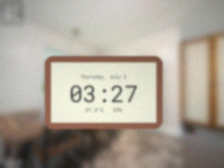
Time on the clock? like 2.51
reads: 3.27
